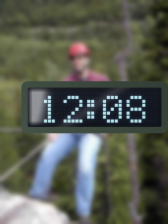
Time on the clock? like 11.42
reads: 12.08
